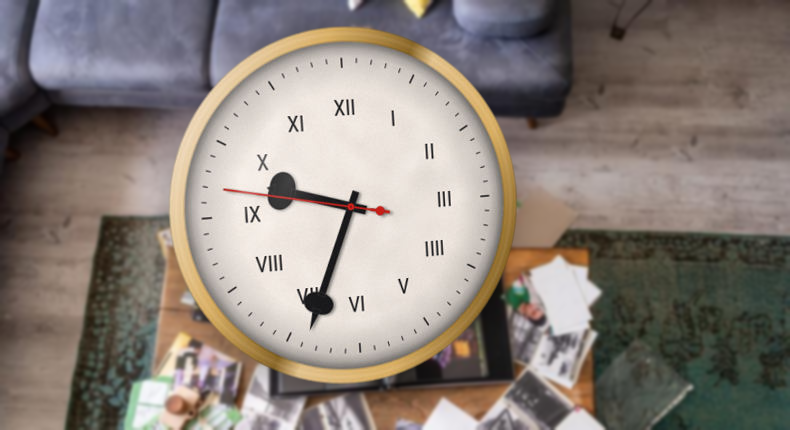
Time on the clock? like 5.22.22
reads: 9.33.47
